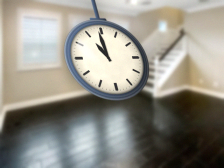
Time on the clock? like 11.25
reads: 10.59
